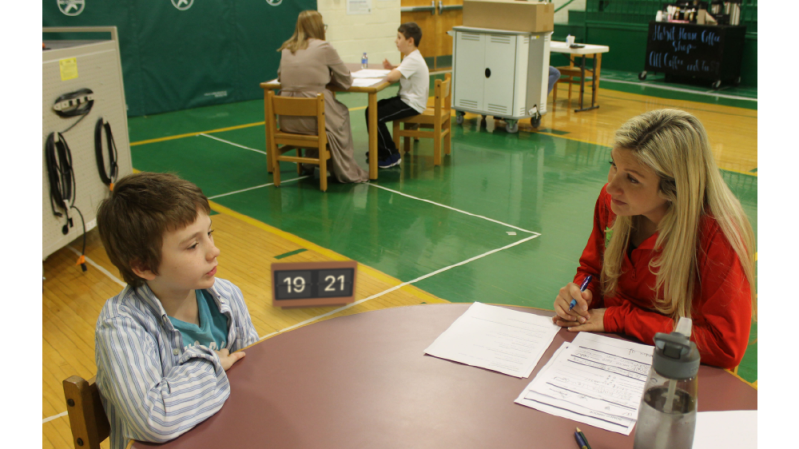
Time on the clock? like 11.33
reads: 19.21
